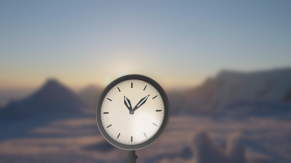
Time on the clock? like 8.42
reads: 11.08
